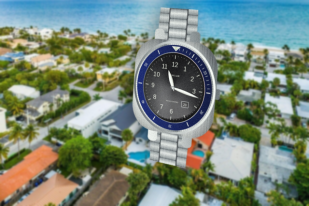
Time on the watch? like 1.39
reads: 11.17
